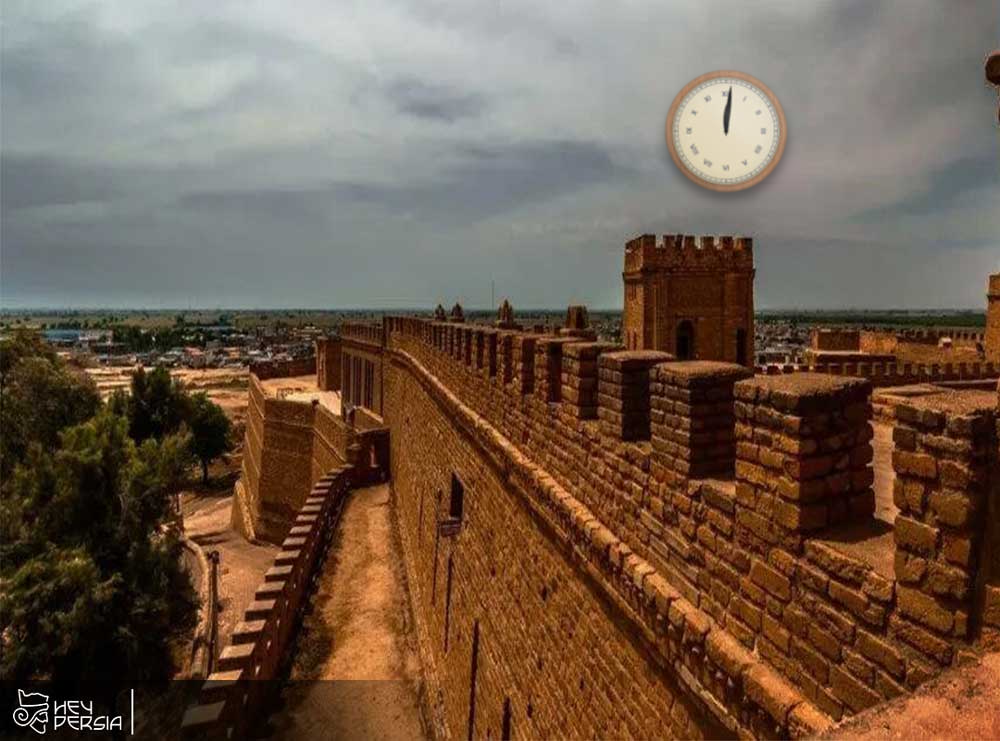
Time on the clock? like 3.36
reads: 12.01
